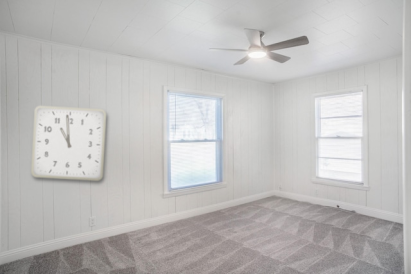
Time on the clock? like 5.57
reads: 10.59
